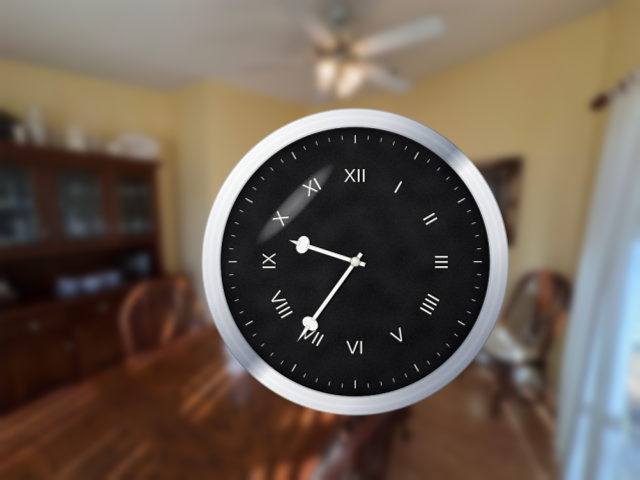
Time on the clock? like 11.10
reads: 9.36
